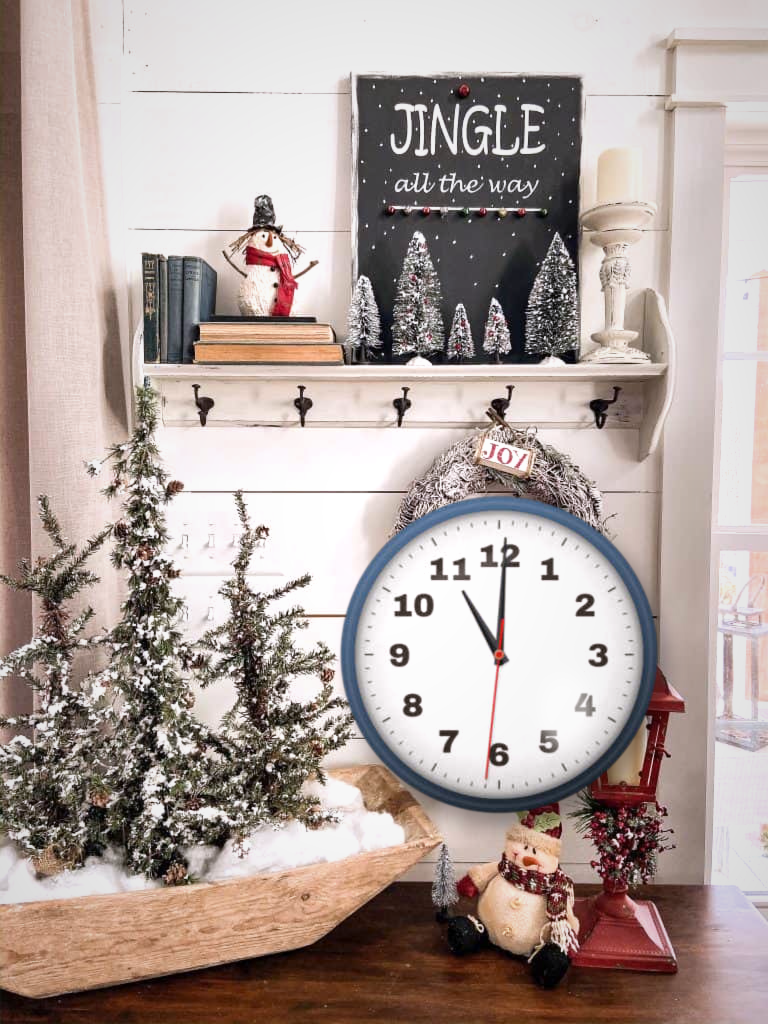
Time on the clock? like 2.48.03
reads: 11.00.31
